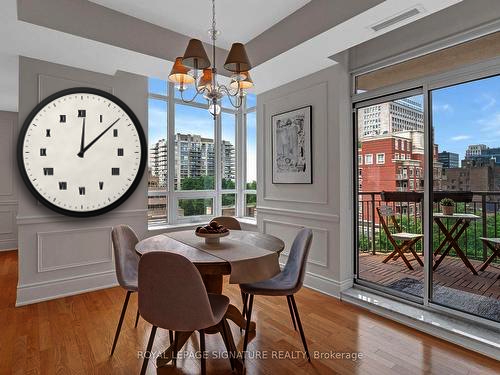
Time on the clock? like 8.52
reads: 12.08
